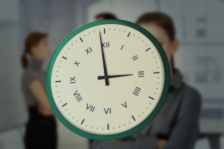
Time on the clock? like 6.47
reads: 2.59
